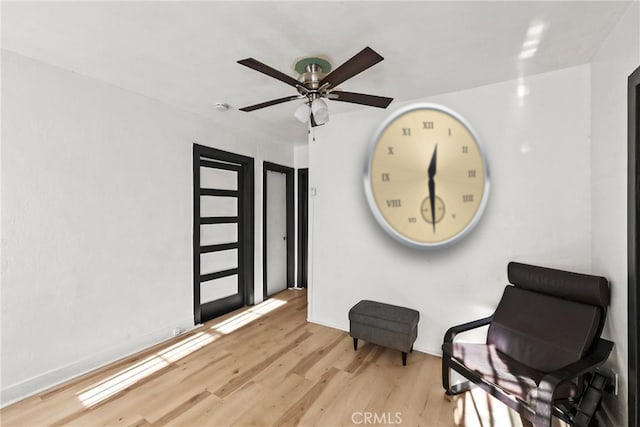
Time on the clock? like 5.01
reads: 12.30
